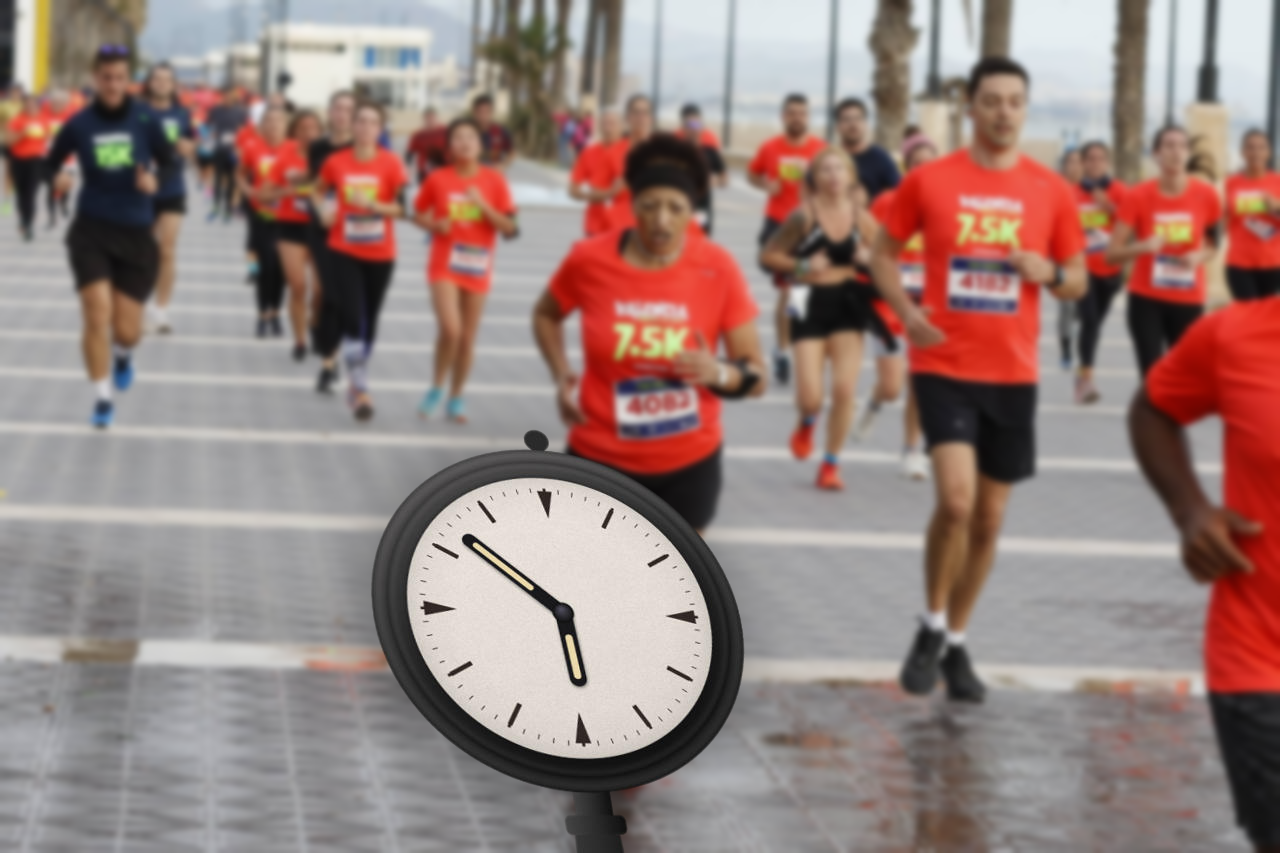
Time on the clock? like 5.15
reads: 5.52
